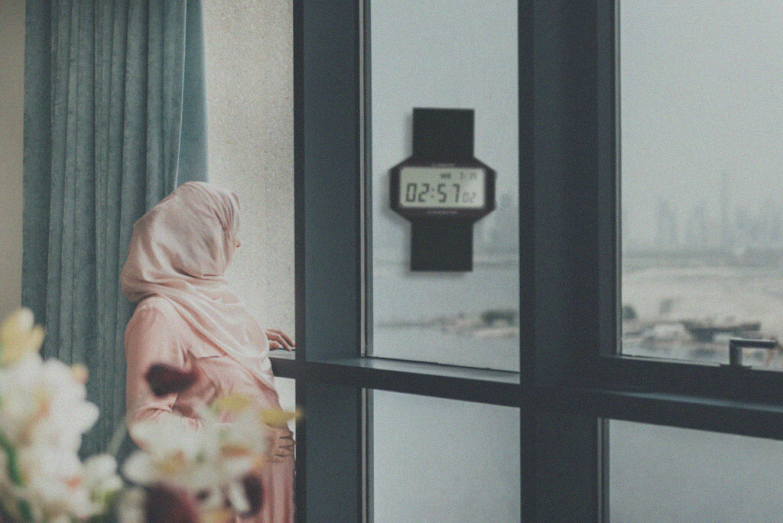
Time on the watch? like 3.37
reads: 2.57
